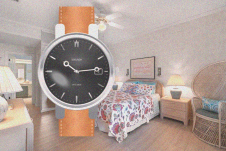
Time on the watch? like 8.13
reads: 10.14
